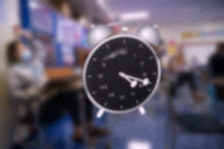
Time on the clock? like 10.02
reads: 4.18
